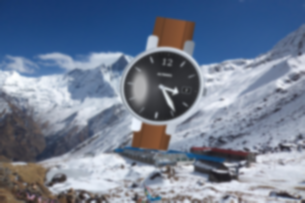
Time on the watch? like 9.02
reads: 3.24
